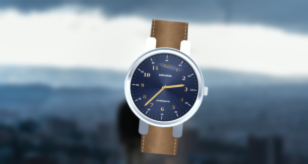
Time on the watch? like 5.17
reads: 2.37
